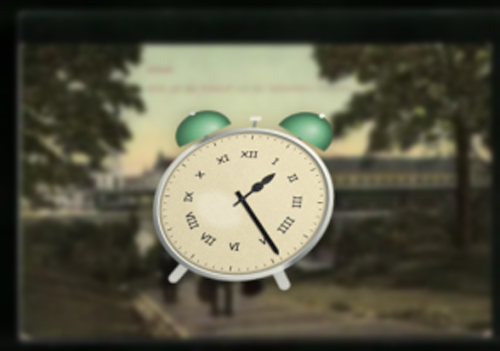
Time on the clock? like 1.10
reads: 1.24
